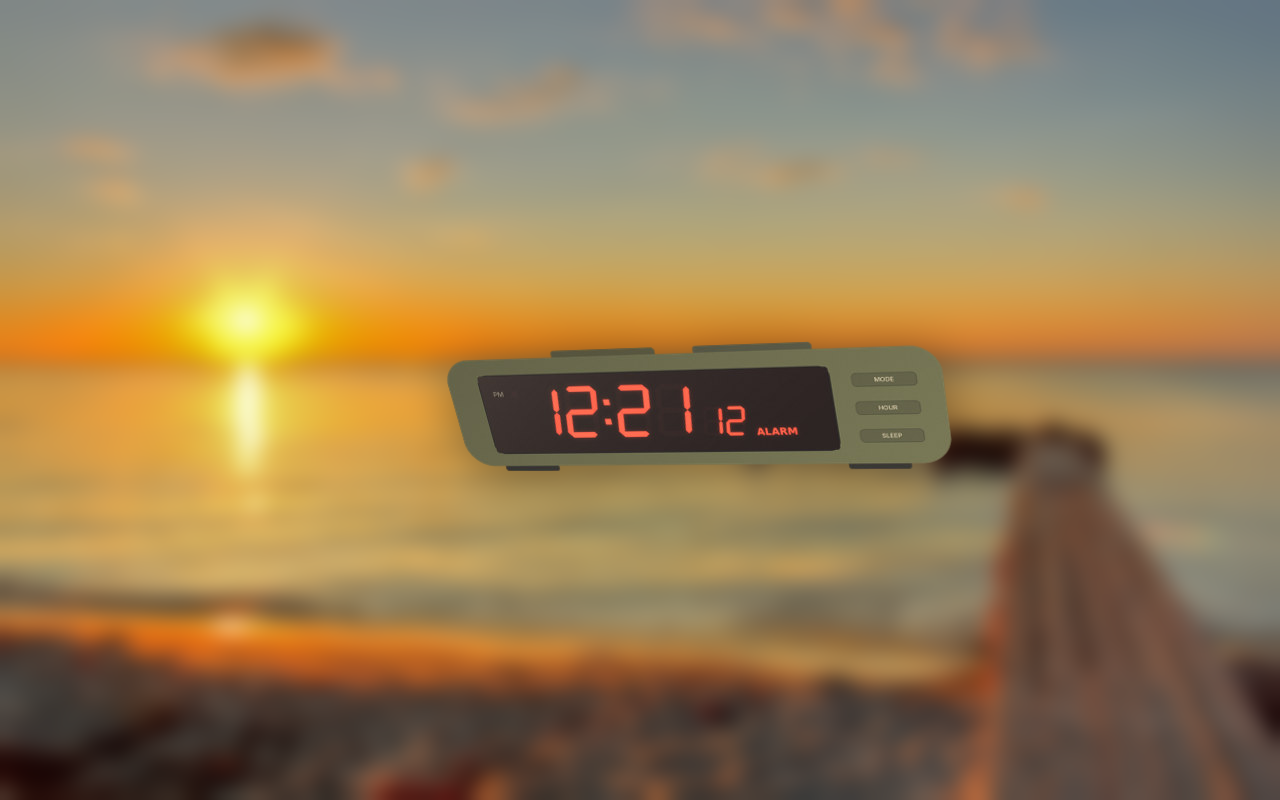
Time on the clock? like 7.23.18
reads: 12.21.12
